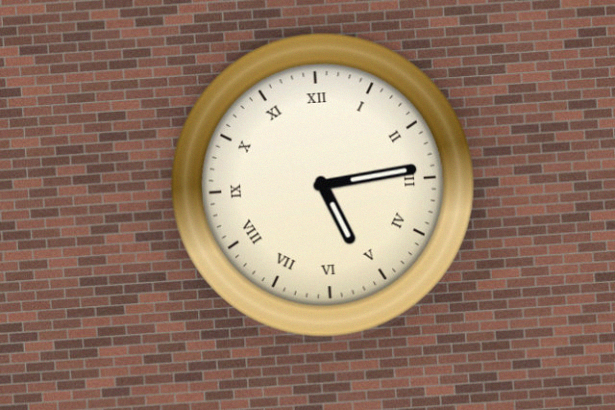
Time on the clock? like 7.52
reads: 5.14
